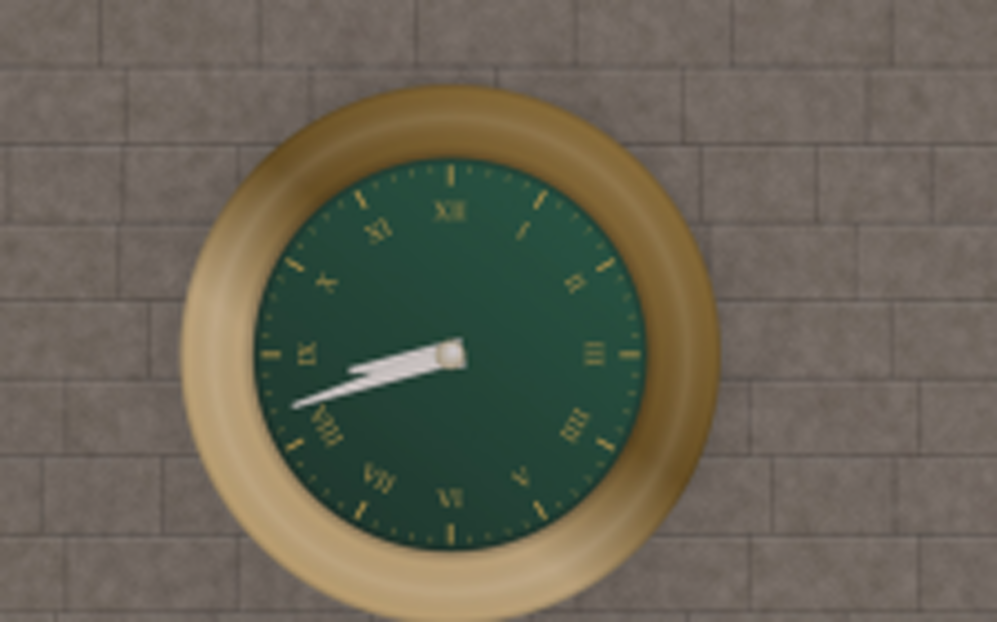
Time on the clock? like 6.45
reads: 8.42
